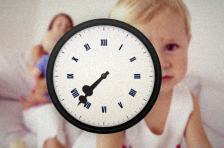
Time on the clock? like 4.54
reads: 7.37
